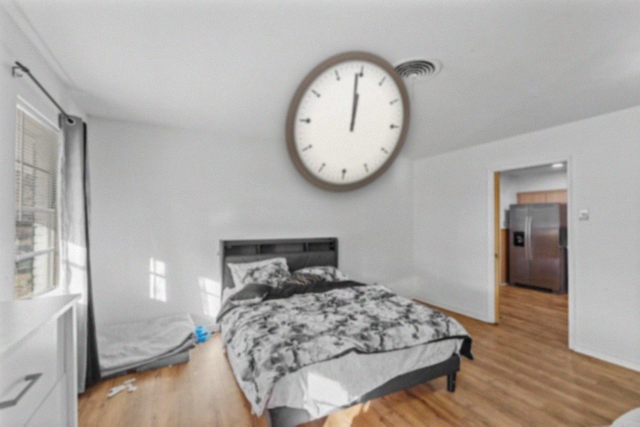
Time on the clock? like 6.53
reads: 11.59
